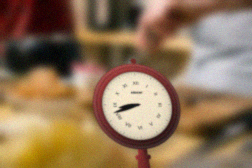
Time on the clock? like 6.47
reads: 8.42
